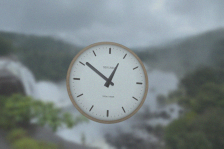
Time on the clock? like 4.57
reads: 12.51
